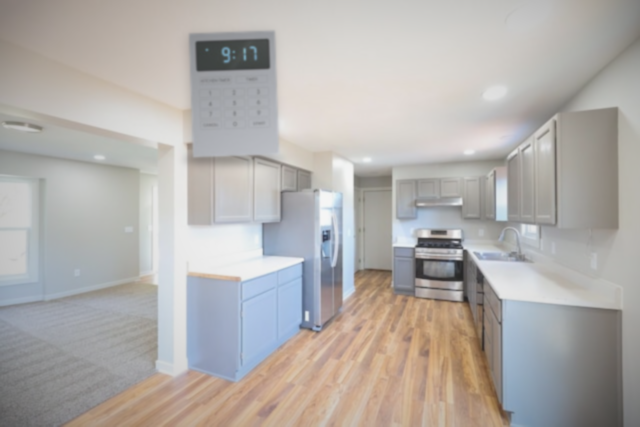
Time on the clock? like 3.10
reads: 9.17
